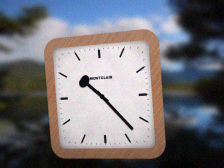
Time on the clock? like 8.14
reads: 10.23
